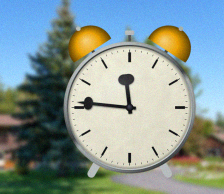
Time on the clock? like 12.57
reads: 11.46
